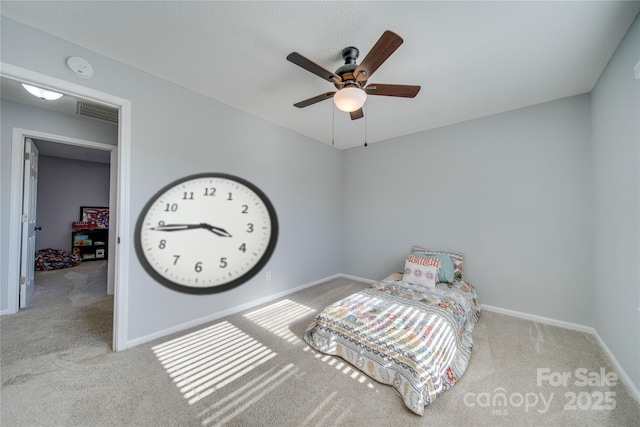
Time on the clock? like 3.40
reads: 3.44
